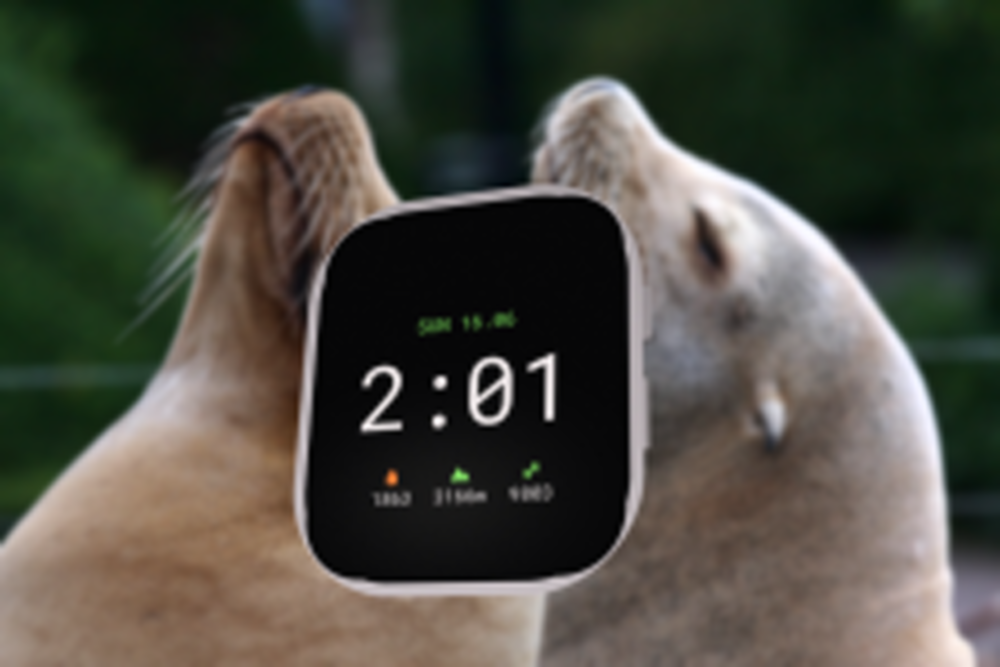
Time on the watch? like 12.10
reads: 2.01
